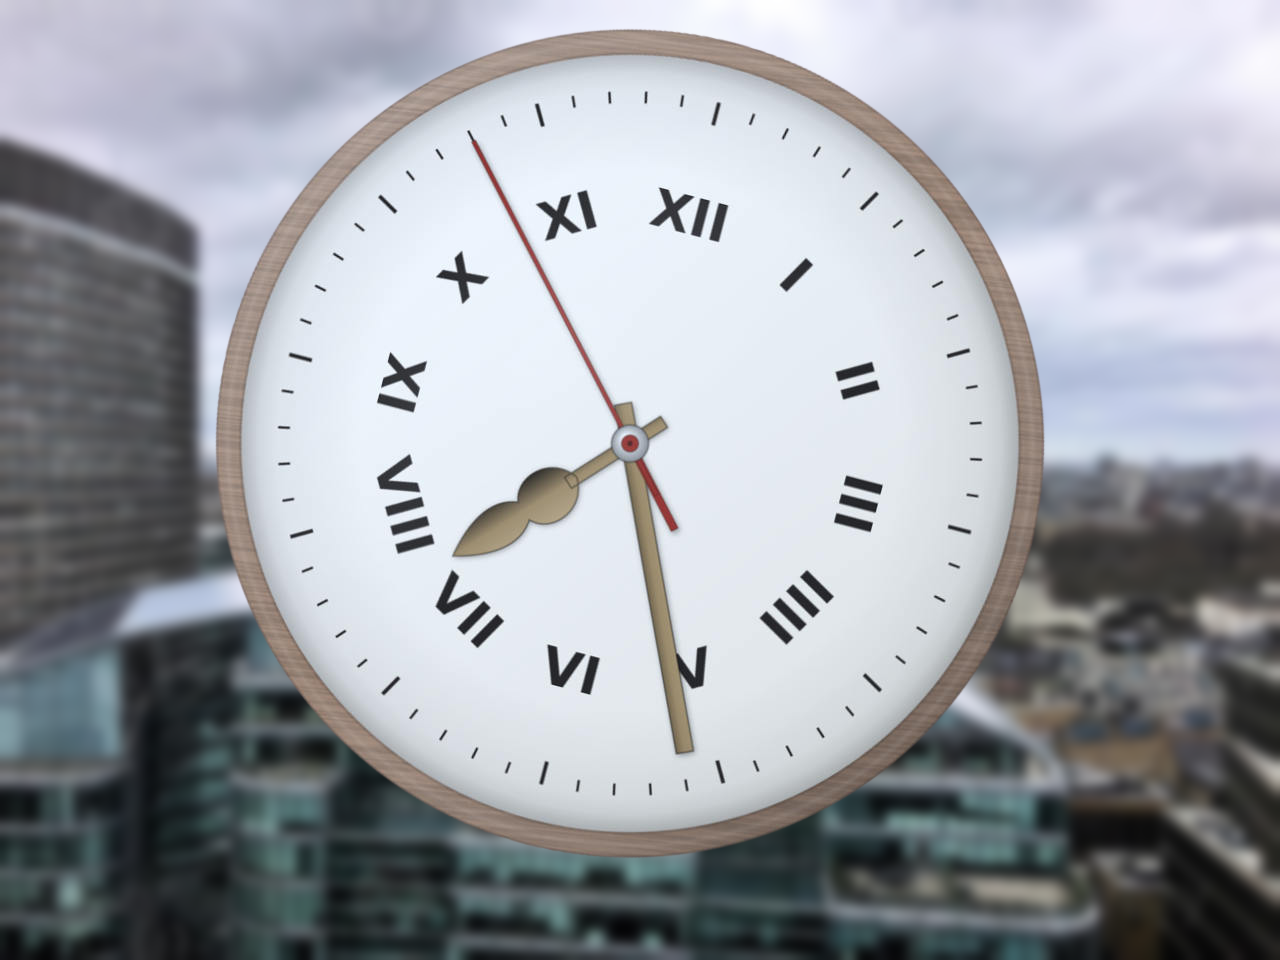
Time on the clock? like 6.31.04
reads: 7.25.53
